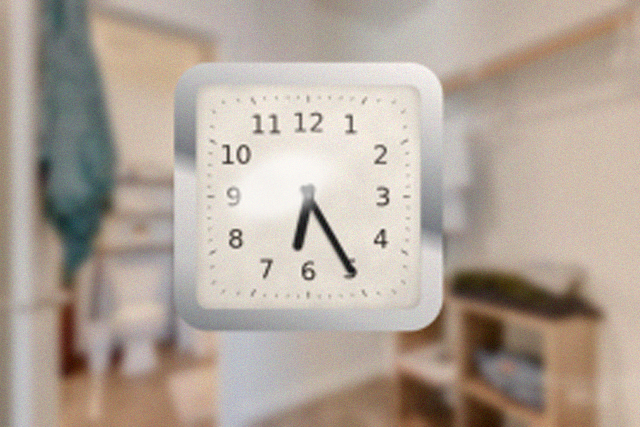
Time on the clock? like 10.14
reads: 6.25
